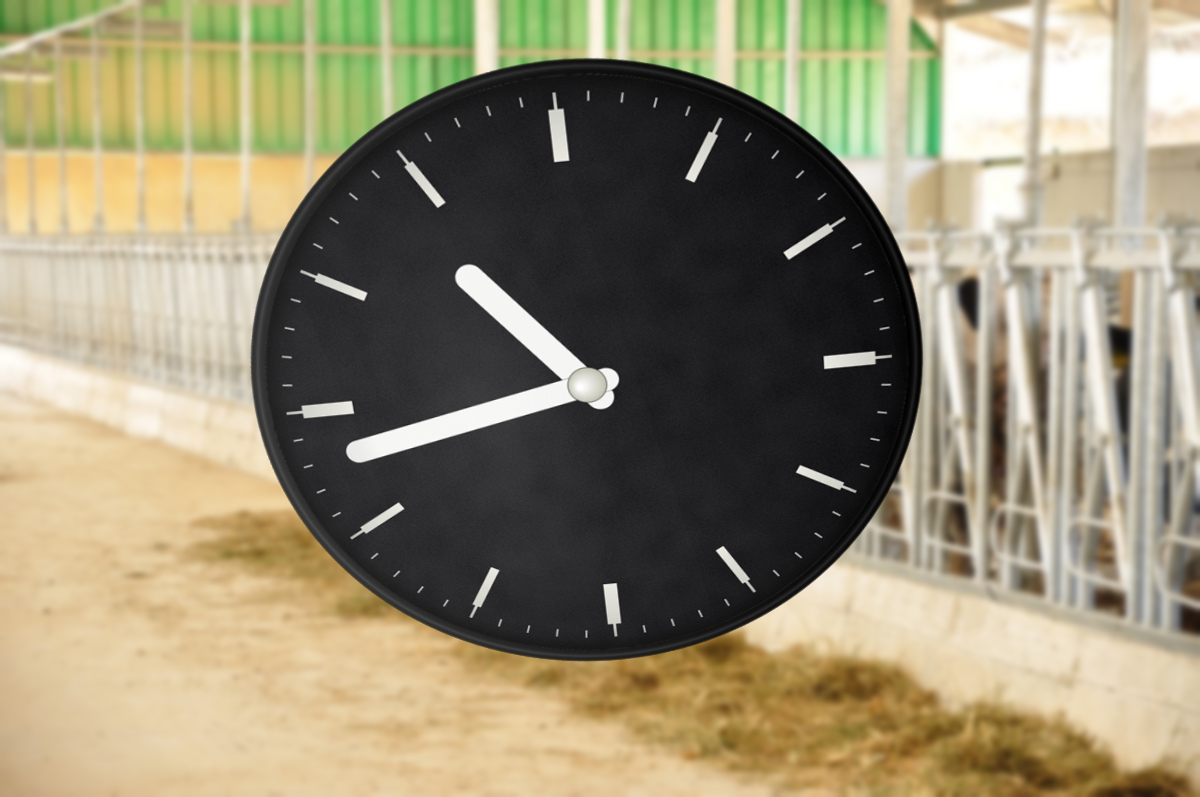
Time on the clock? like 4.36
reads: 10.43
